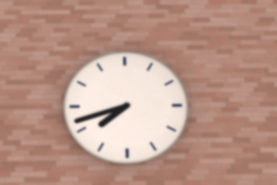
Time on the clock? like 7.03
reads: 7.42
